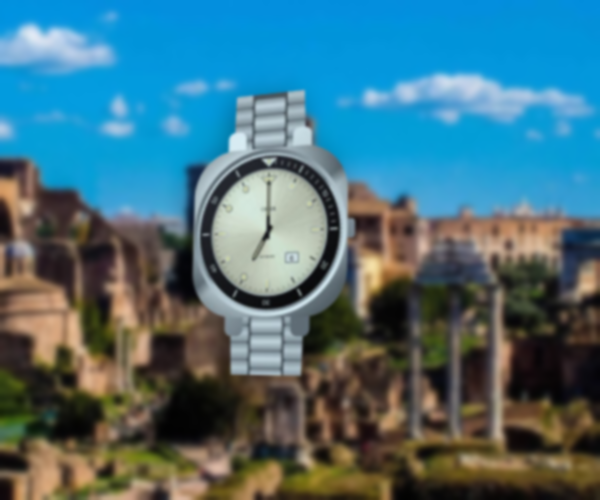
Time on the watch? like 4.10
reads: 7.00
